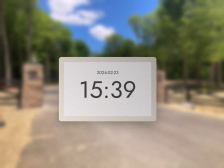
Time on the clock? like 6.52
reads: 15.39
